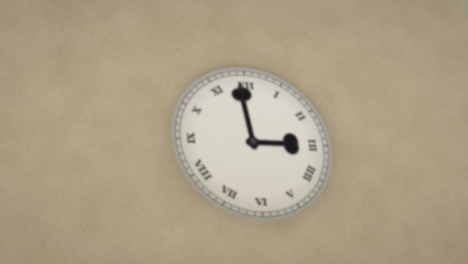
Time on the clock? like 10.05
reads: 2.59
